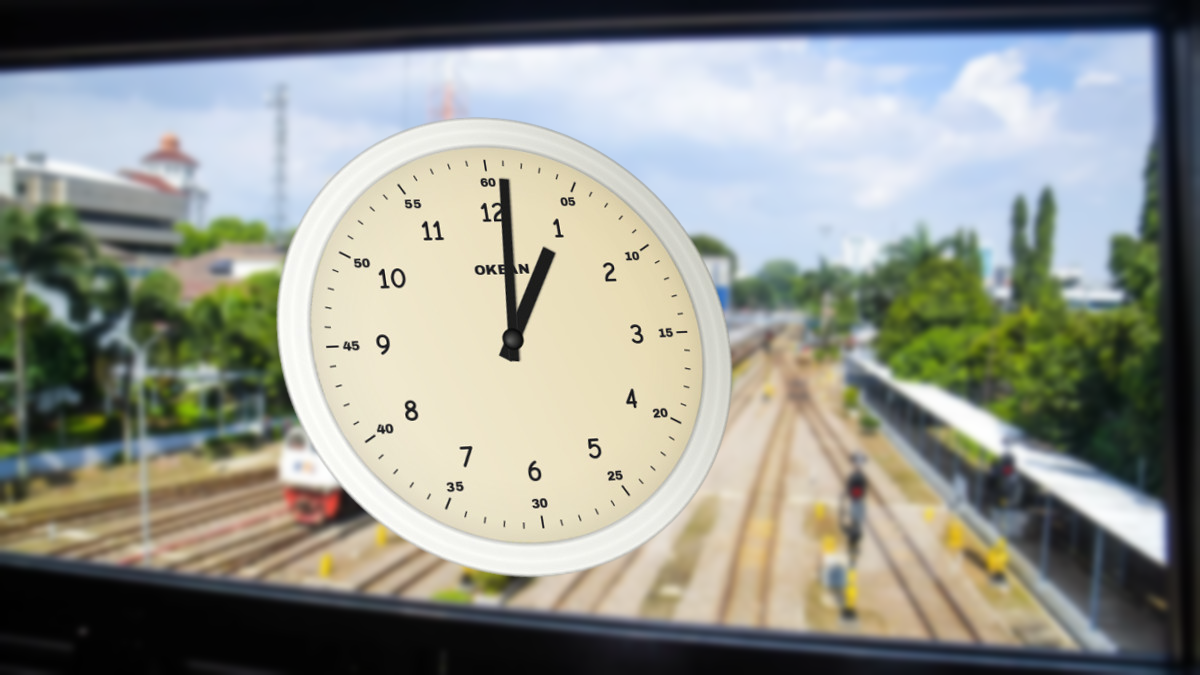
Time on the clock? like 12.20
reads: 1.01
